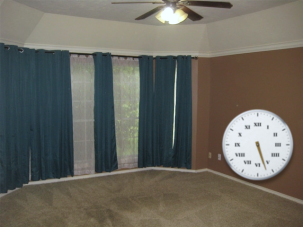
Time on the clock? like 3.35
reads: 5.27
